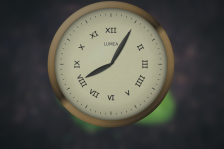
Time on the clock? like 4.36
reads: 8.05
